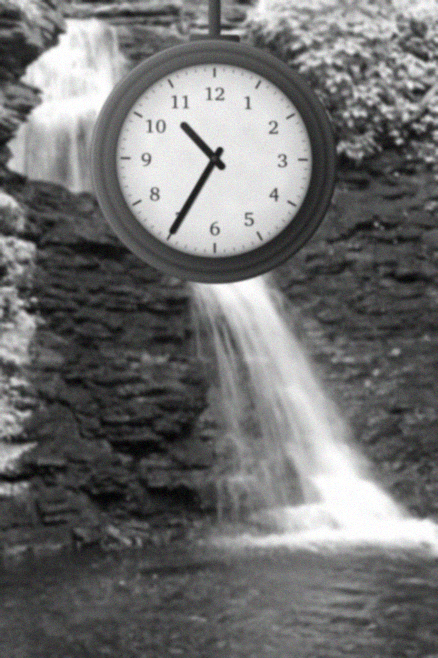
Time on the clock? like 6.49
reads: 10.35
